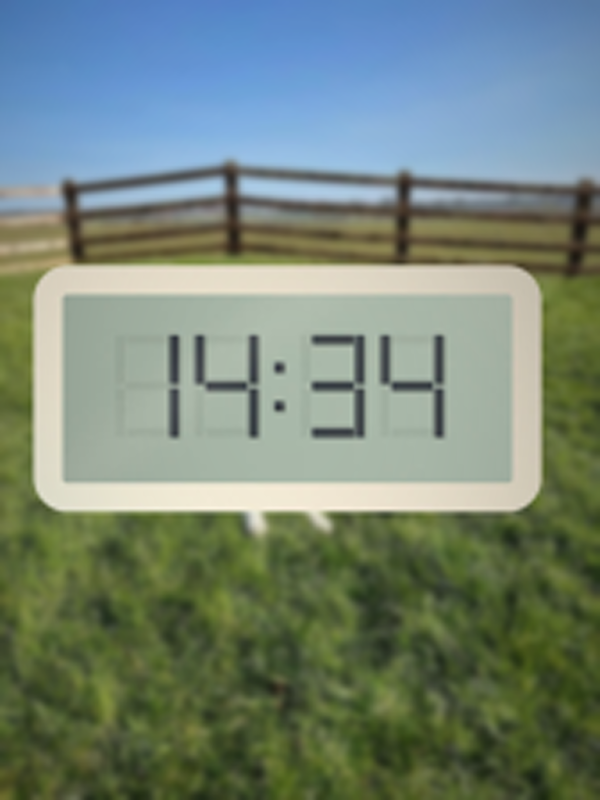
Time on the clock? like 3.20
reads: 14.34
